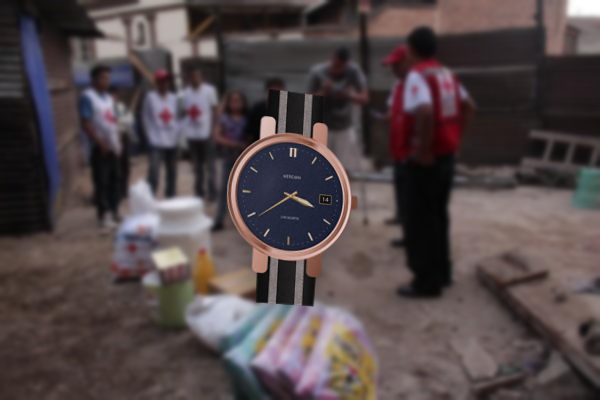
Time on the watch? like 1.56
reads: 3.39
